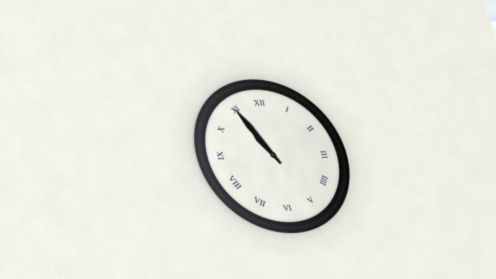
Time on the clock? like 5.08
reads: 10.55
